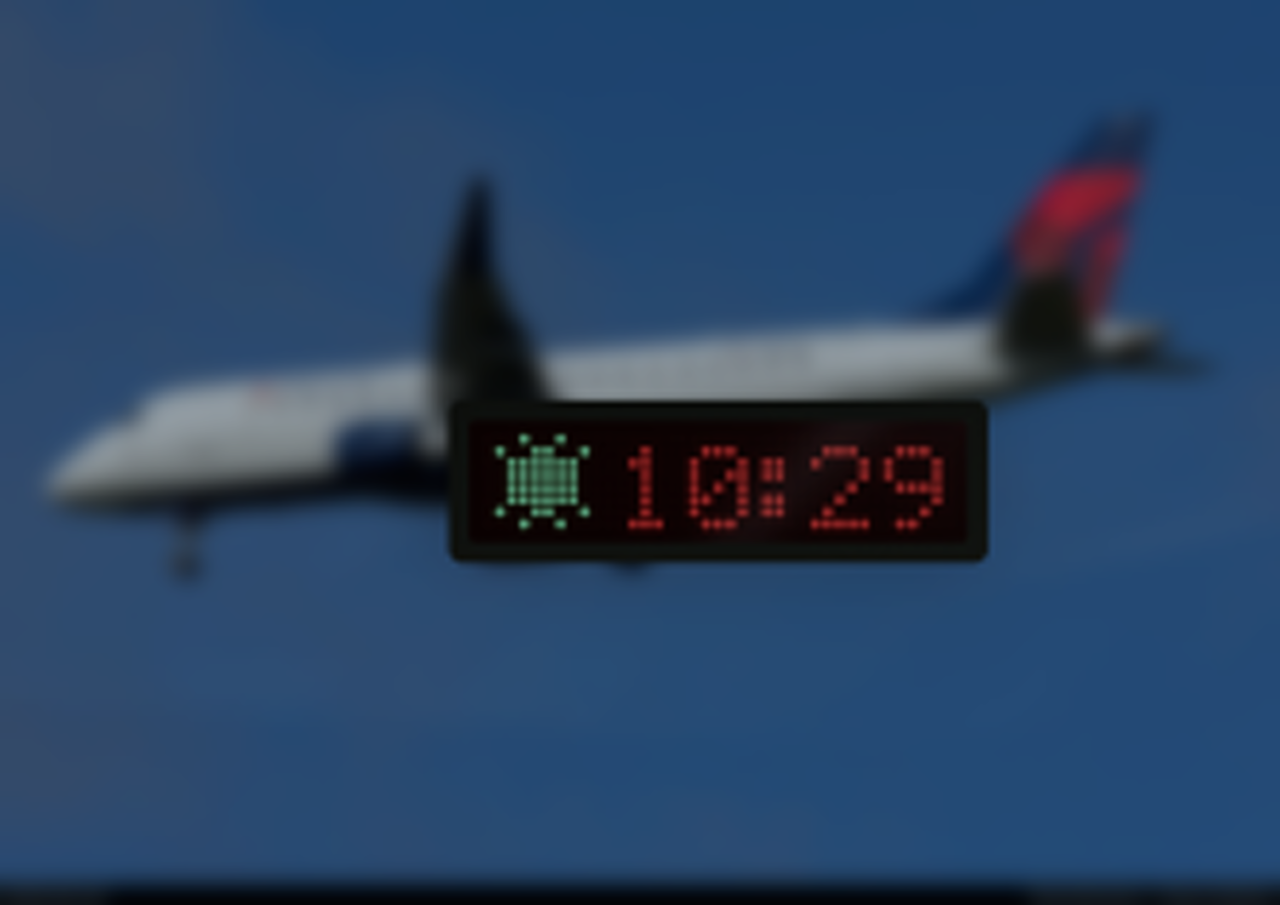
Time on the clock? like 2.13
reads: 10.29
